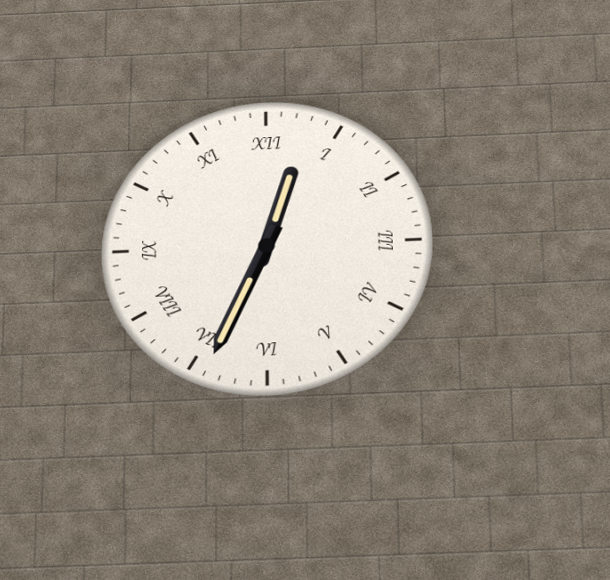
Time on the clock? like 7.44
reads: 12.34
